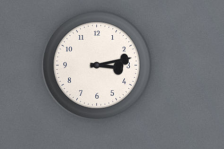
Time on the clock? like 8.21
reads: 3.13
